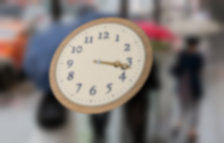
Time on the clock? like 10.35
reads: 3.17
